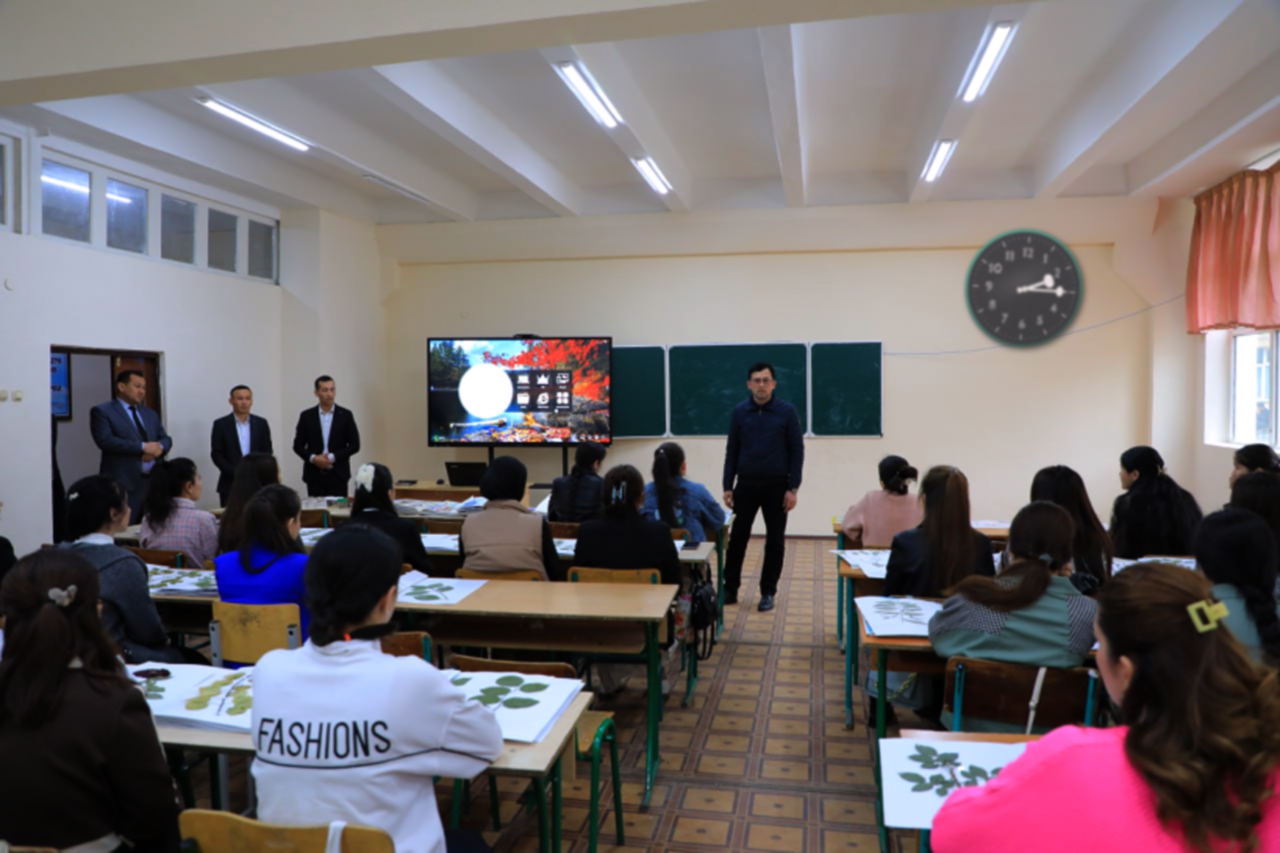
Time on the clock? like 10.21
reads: 2.15
